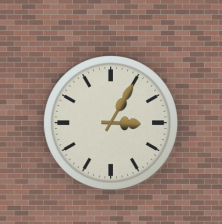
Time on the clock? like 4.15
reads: 3.05
